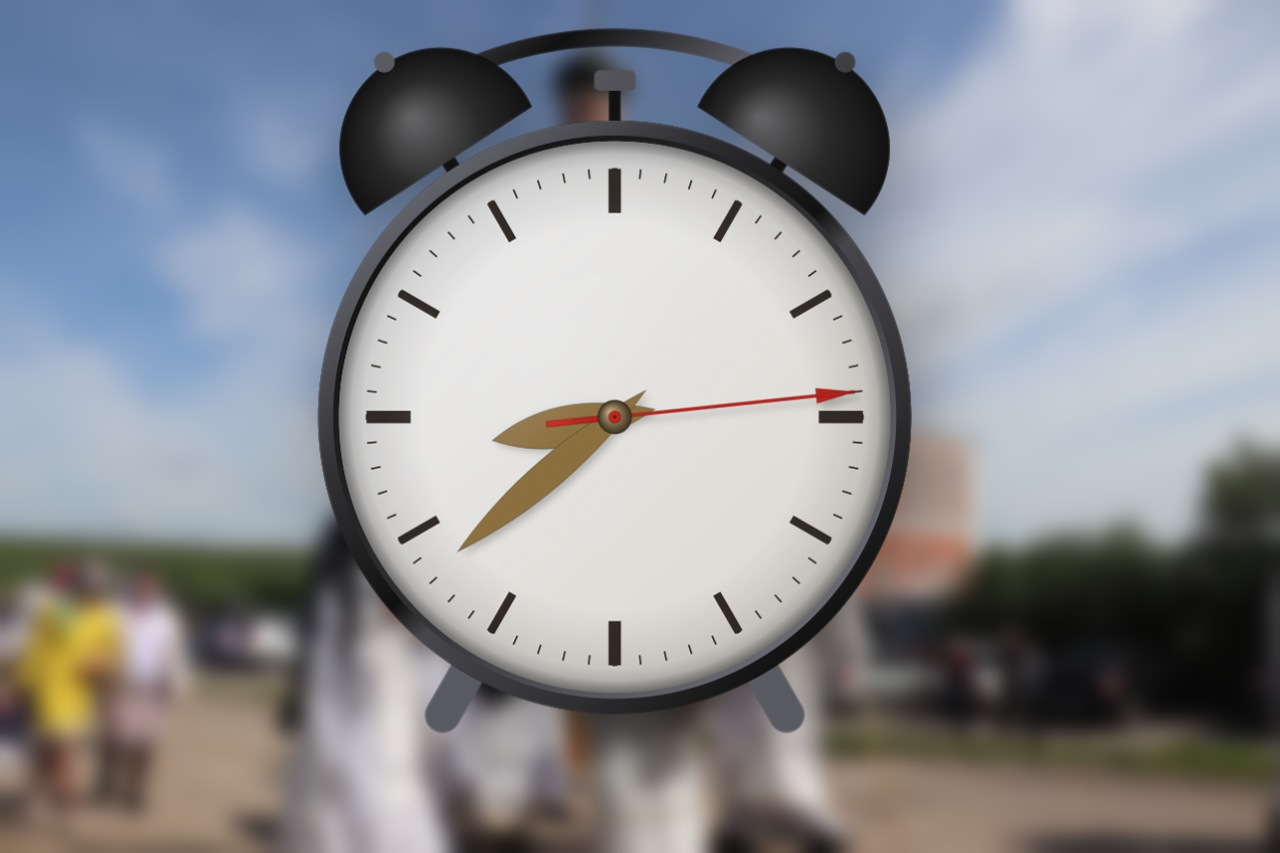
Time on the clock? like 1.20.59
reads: 8.38.14
